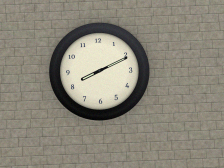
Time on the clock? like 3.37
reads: 8.11
